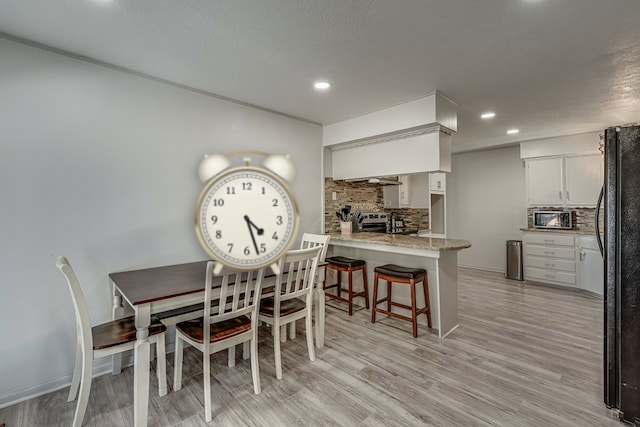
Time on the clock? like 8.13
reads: 4.27
